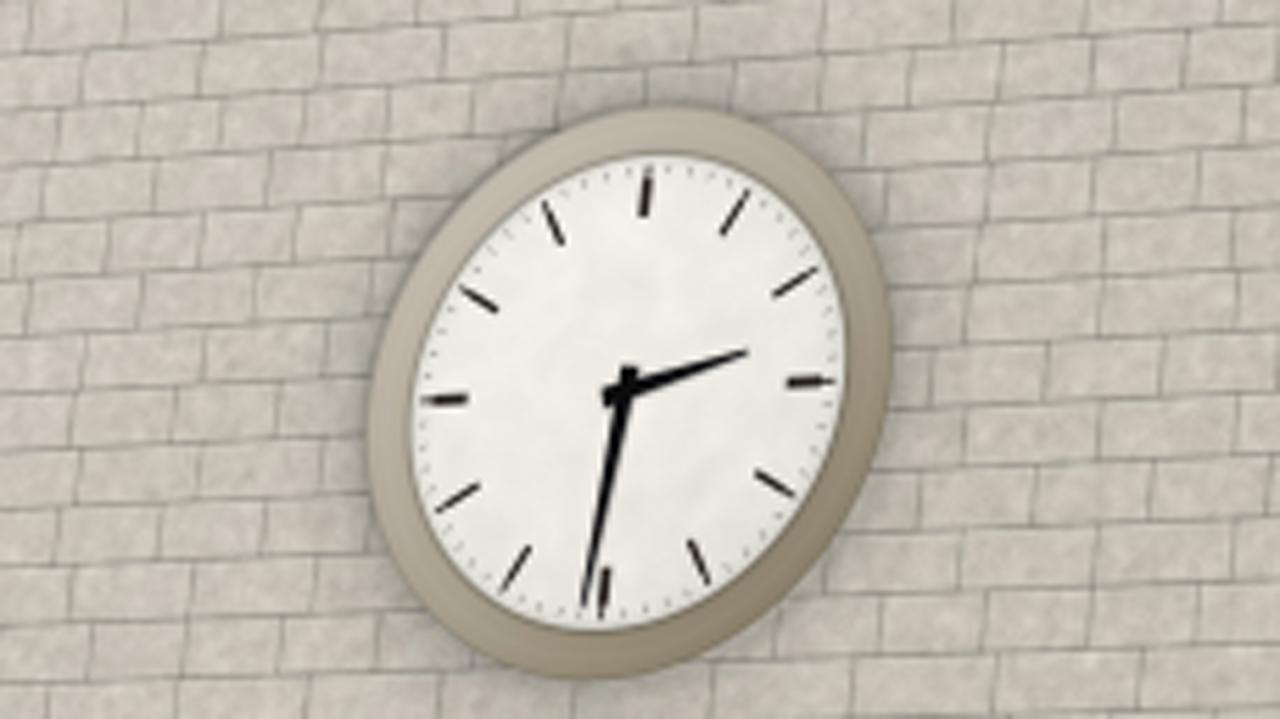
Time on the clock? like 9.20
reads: 2.31
